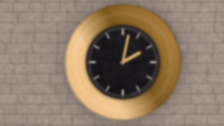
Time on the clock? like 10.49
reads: 2.02
